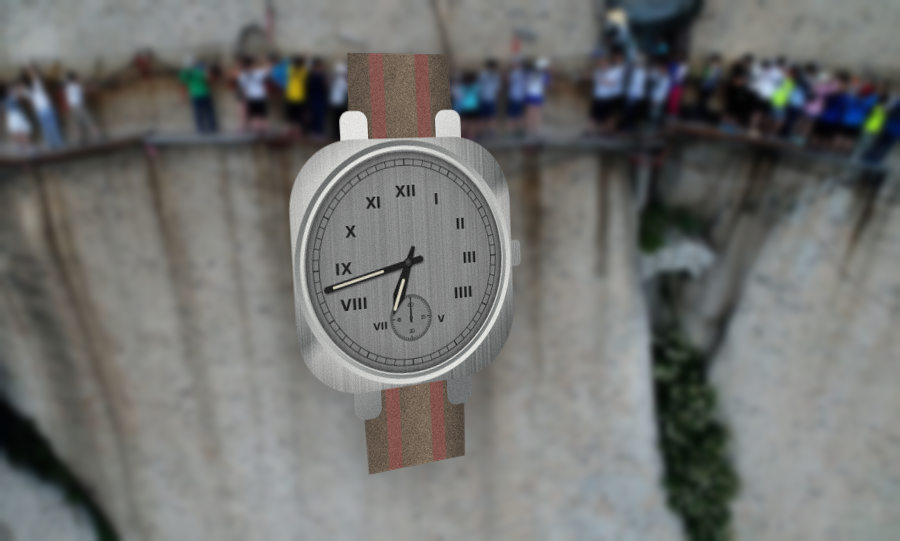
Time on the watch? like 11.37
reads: 6.43
